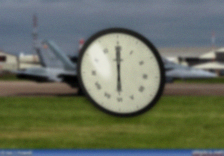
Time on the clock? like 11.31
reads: 6.00
